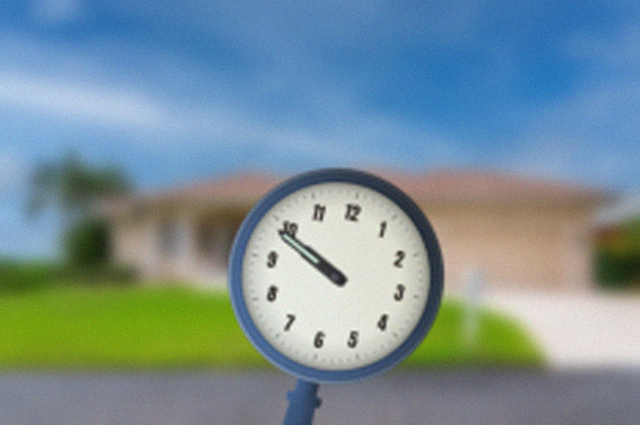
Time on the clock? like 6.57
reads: 9.49
